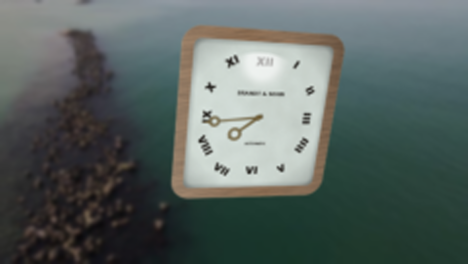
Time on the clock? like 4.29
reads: 7.44
